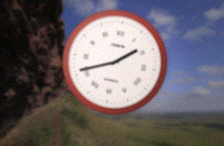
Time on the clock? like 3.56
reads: 1.41
